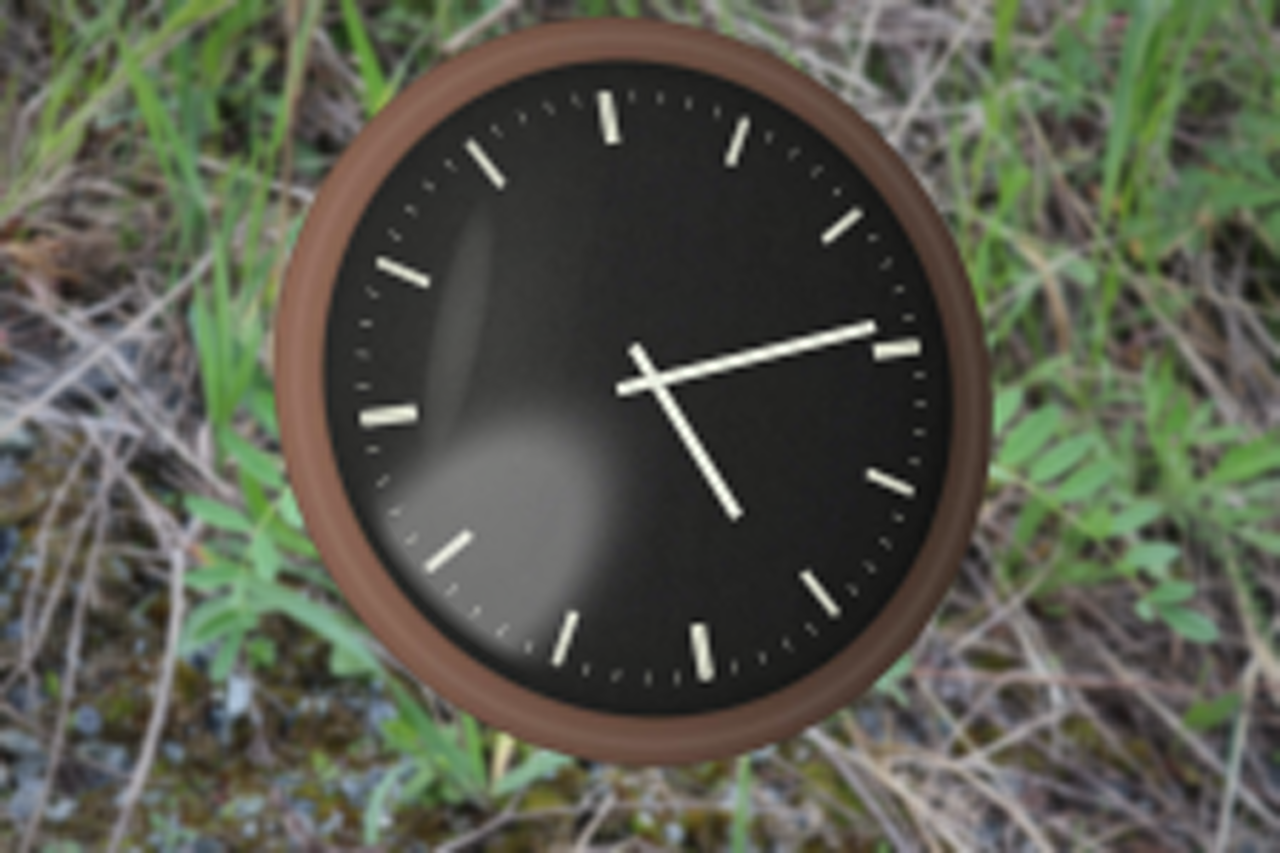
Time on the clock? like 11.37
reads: 5.14
